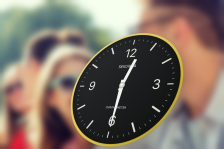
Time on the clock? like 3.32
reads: 12.30
